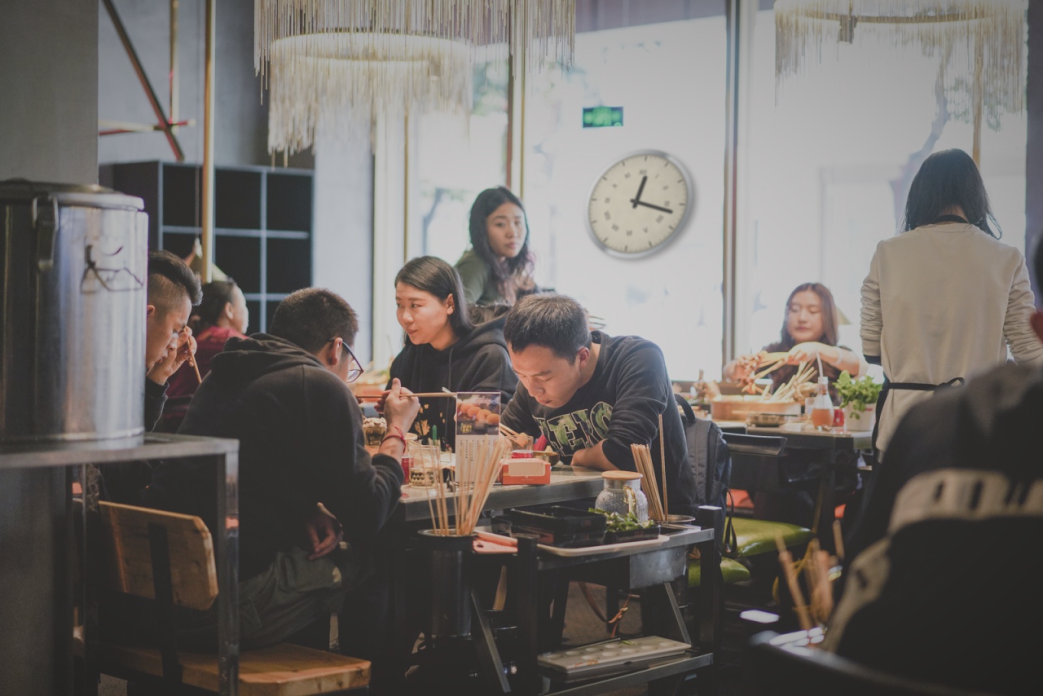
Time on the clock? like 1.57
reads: 12.17
